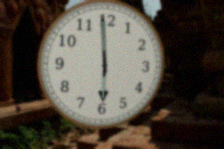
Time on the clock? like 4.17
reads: 5.59
